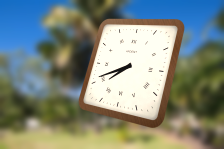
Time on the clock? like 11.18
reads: 7.41
